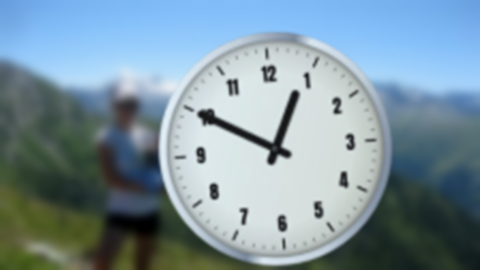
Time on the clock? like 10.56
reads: 12.50
